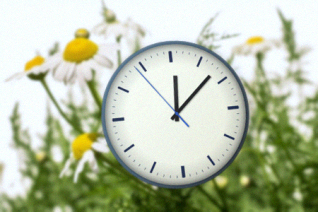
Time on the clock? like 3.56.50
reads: 12.07.54
